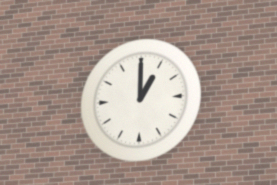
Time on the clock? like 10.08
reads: 1.00
